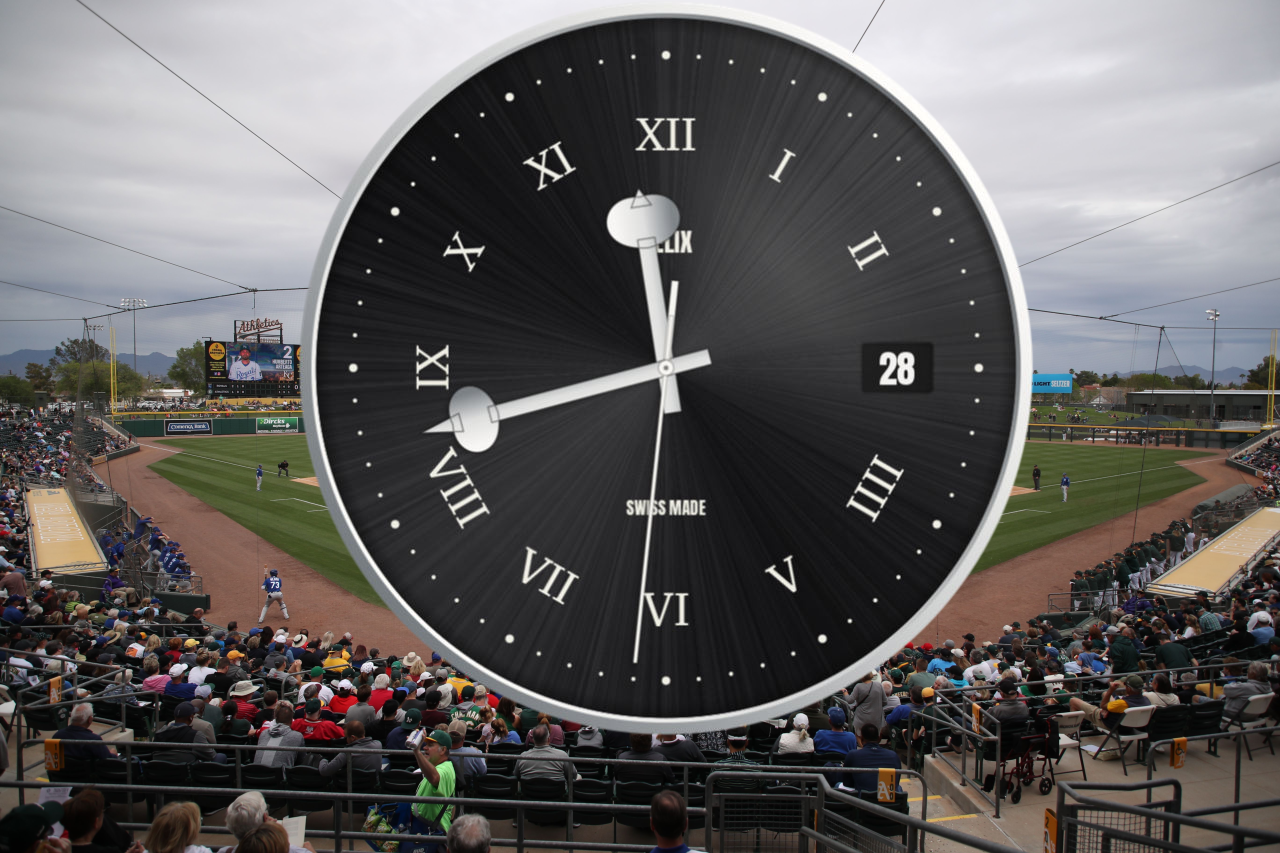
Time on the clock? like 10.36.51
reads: 11.42.31
